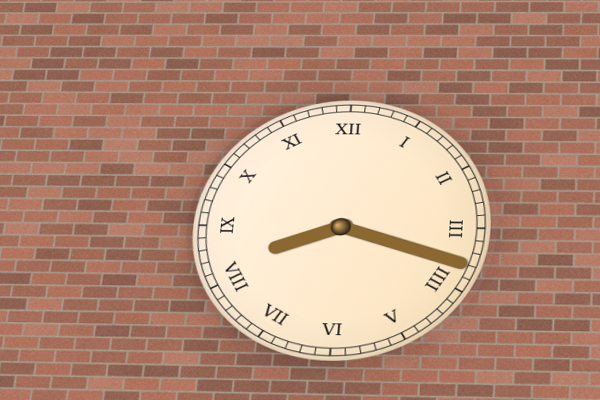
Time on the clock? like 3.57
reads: 8.18
